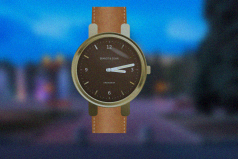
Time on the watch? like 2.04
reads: 3.13
